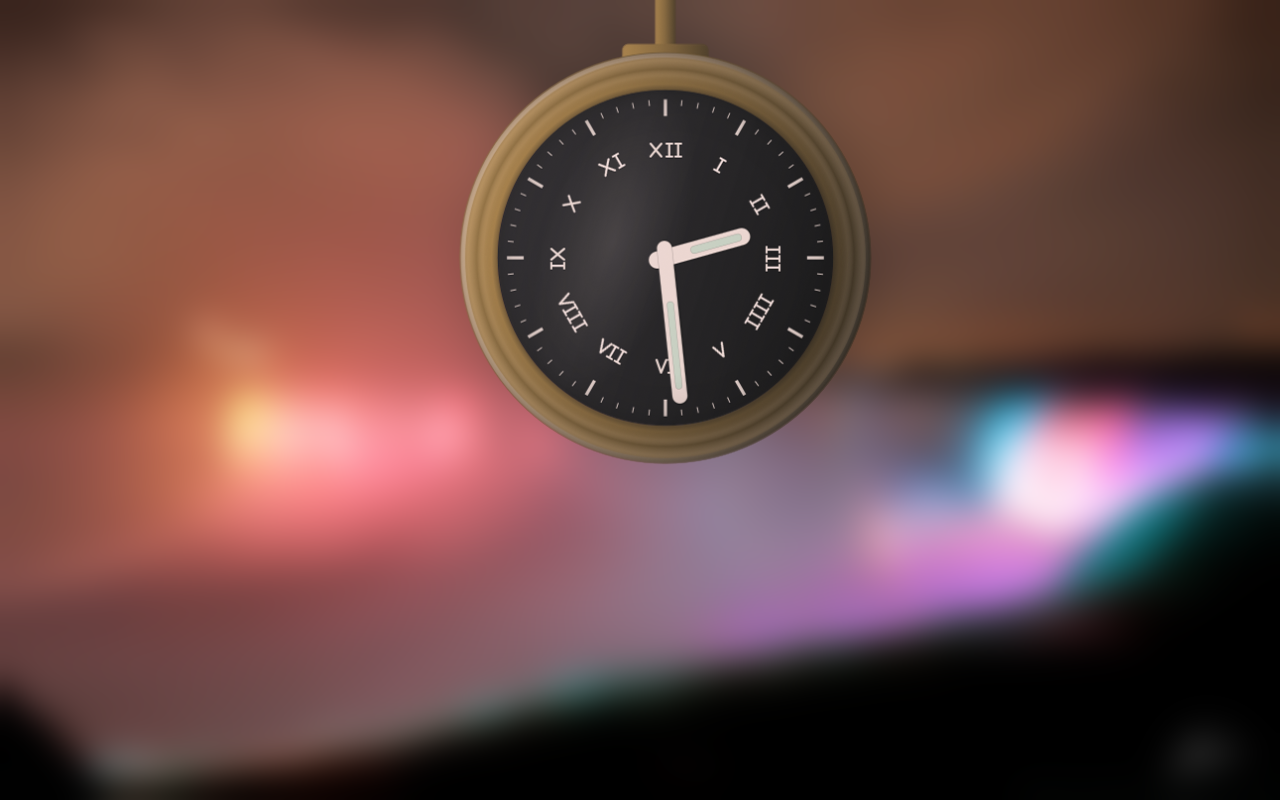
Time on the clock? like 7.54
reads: 2.29
